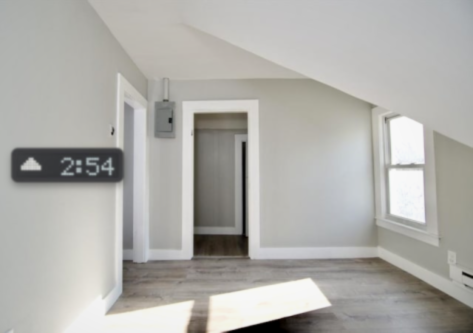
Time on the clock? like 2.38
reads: 2.54
